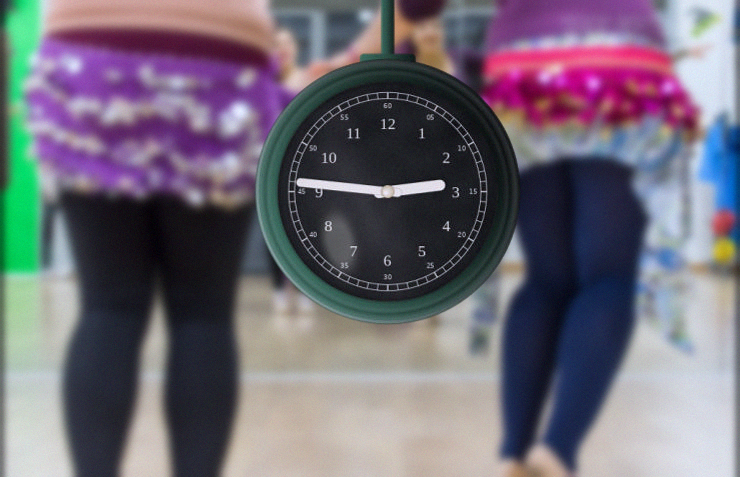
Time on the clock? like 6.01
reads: 2.46
